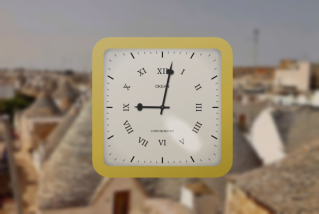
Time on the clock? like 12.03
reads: 9.02
